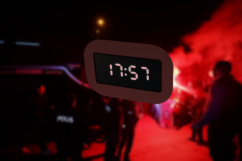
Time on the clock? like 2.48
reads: 17.57
